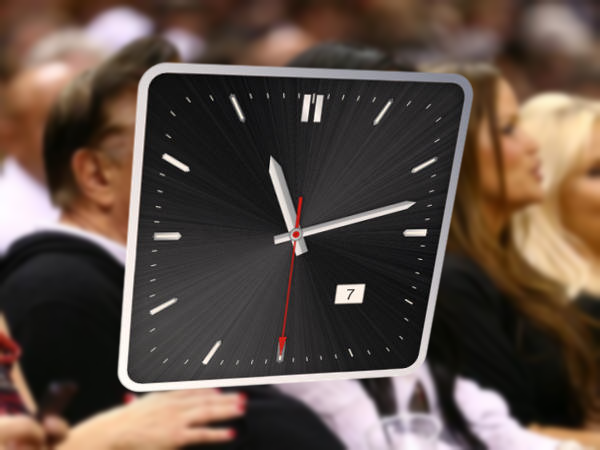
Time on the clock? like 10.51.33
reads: 11.12.30
